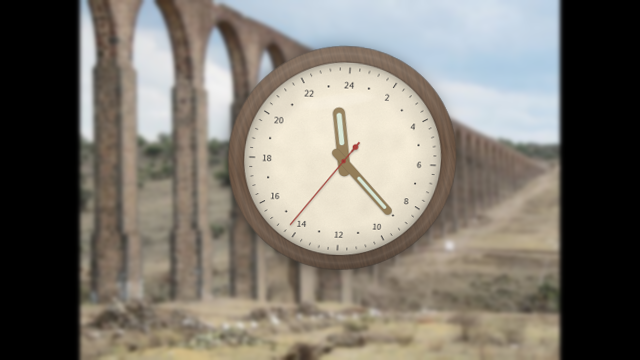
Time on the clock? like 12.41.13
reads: 23.22.36
